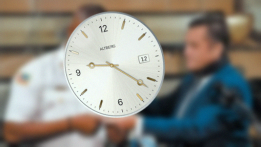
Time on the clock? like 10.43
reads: 9.22
